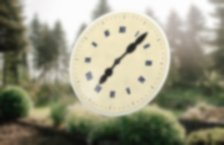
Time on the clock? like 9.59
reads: 7.07
